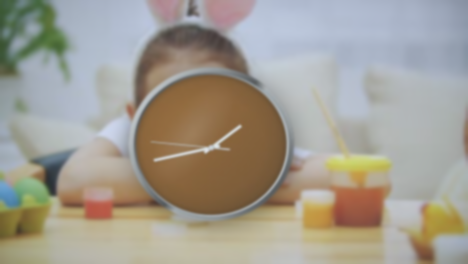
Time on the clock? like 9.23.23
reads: 1.42.46
